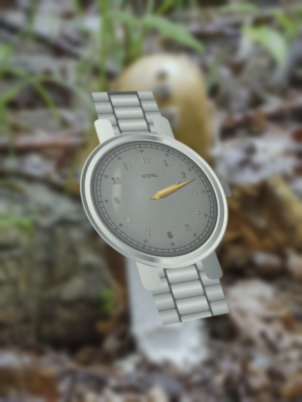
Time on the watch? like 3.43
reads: 2.12
